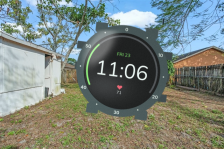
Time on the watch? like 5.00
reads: 11.06
